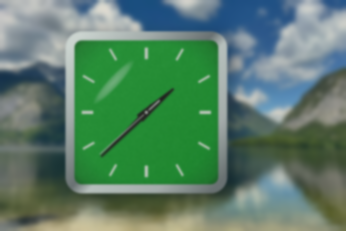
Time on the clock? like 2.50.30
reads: 1.37.38
